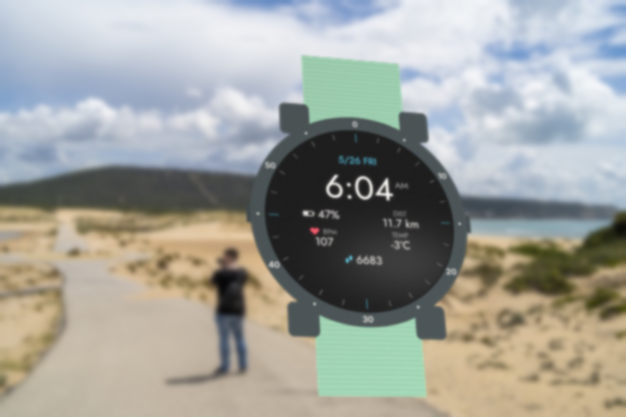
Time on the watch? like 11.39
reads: 6.04
